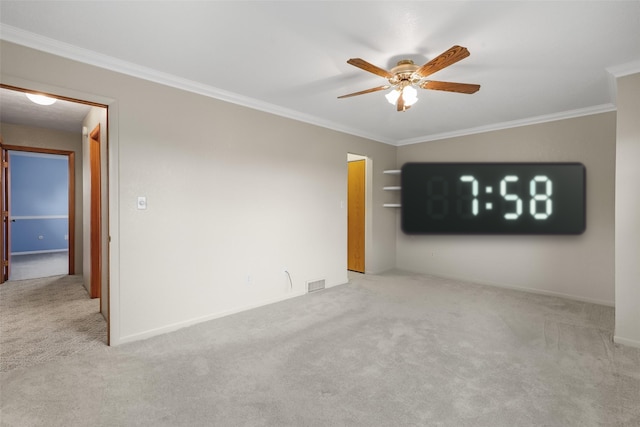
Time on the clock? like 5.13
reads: 7.58
